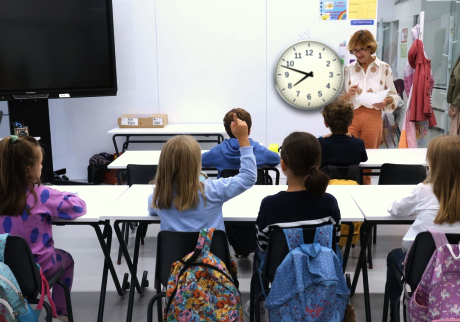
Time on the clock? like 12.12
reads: 7.48
